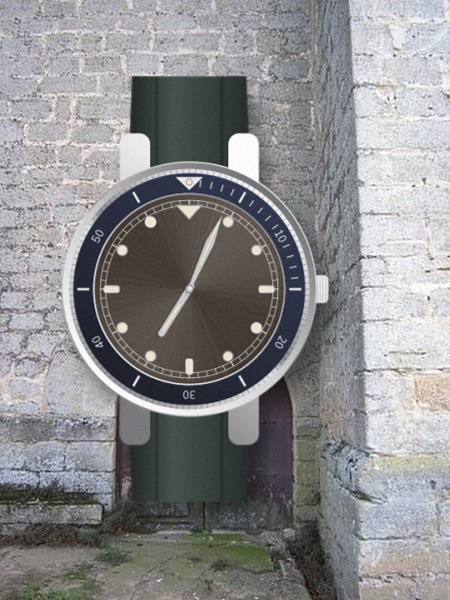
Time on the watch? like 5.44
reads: 7.04
